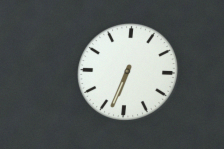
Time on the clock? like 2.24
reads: 6.33
